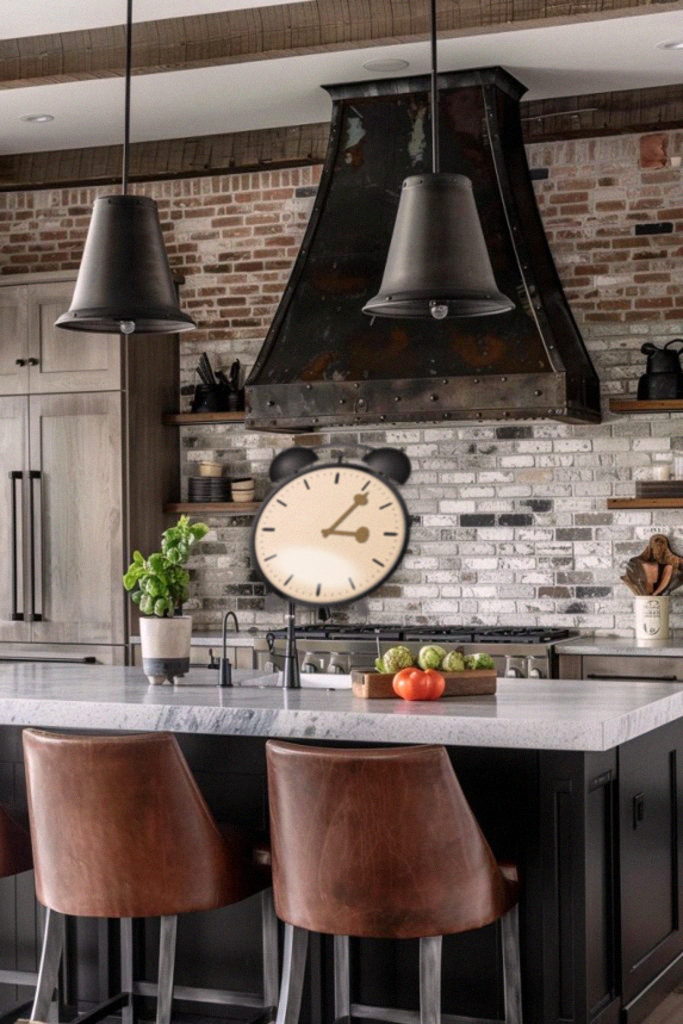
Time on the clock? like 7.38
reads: 3.06
